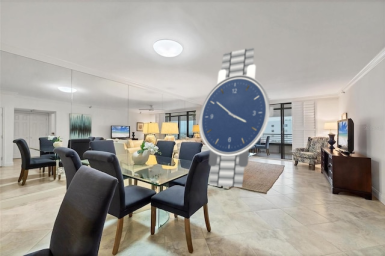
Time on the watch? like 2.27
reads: 3.51
